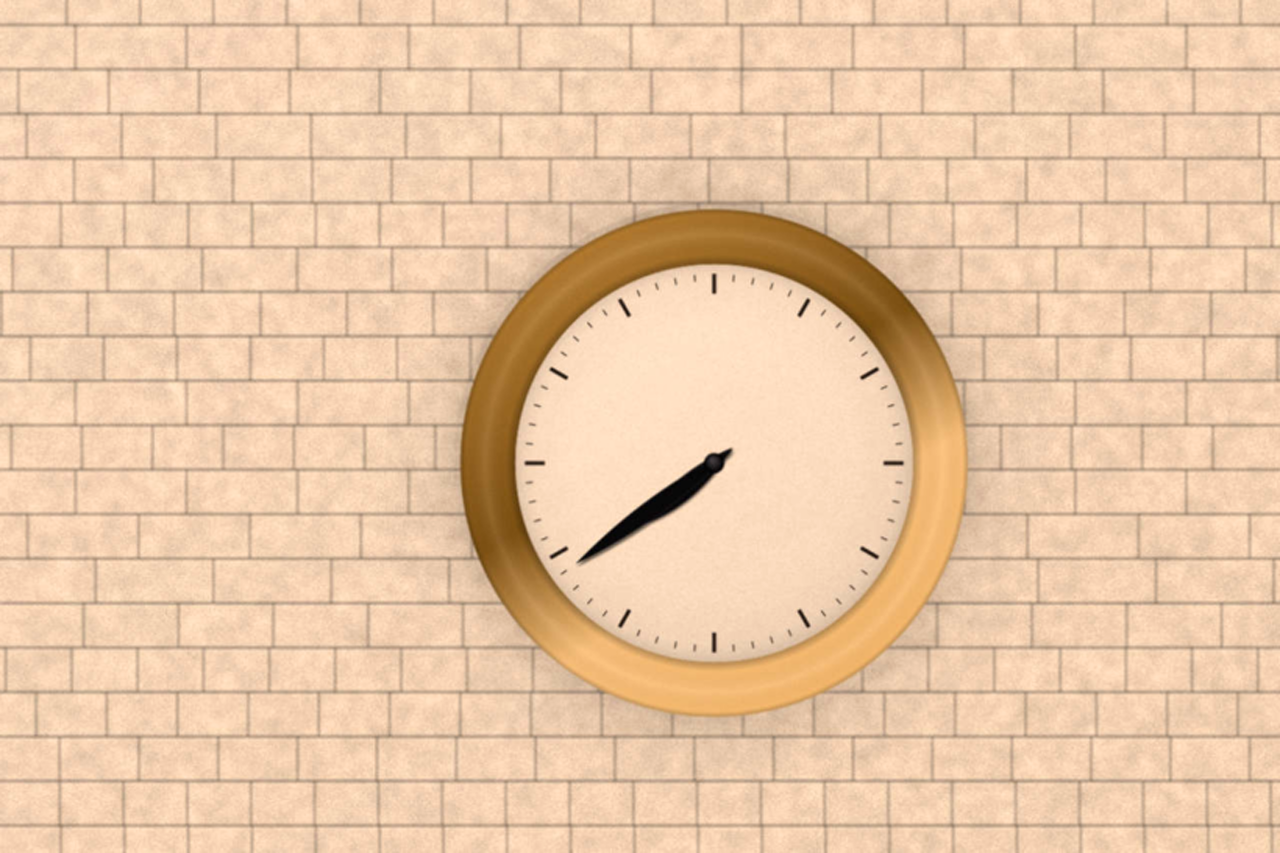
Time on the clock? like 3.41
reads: 7.39
